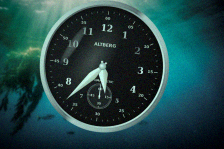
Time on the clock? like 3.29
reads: 5.37
